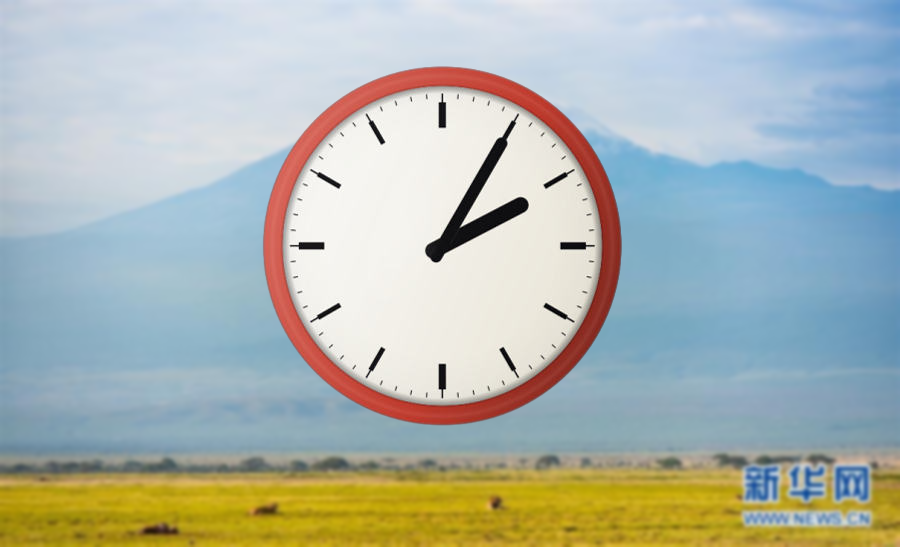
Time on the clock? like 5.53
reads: 2.05
